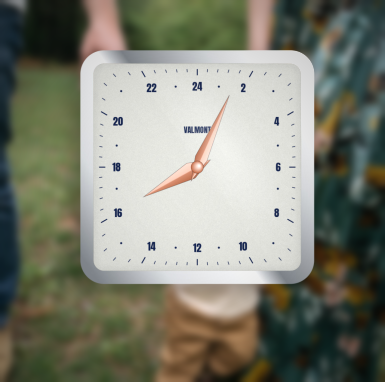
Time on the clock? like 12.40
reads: 16.04
